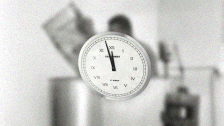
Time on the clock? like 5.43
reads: 11.58
